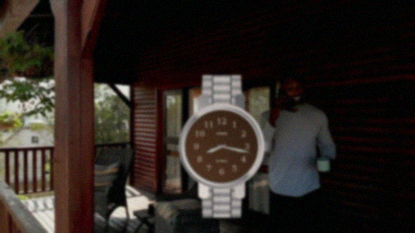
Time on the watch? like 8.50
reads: 8.17
